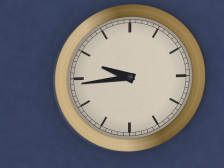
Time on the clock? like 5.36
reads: 9.44
